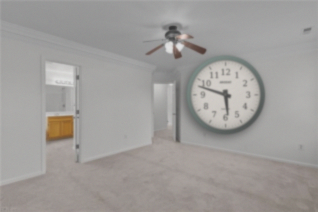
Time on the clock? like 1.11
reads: 5.48
